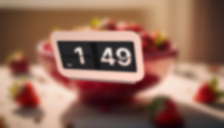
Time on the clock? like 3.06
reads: 1.49
